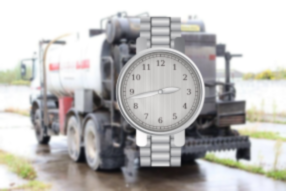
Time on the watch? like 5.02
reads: 2.43
